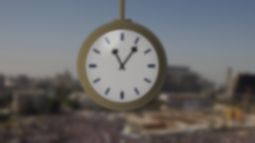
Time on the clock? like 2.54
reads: 11.06
